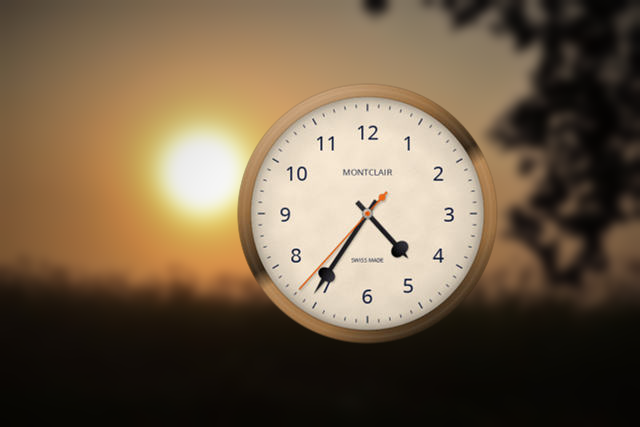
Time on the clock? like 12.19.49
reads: 4.35.37
